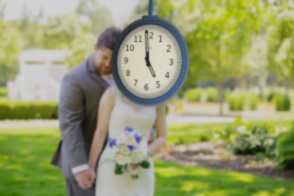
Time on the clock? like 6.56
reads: 4.59
